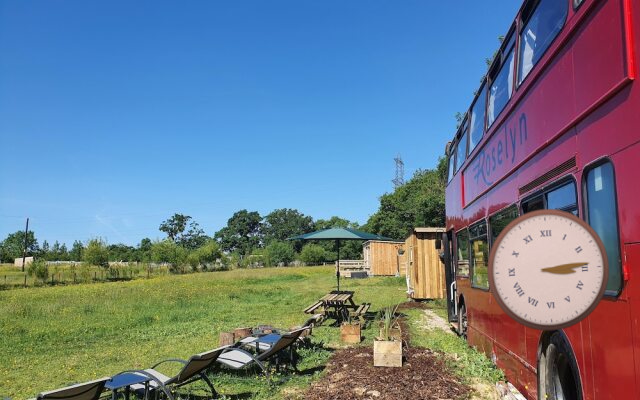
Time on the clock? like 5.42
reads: 3.14
